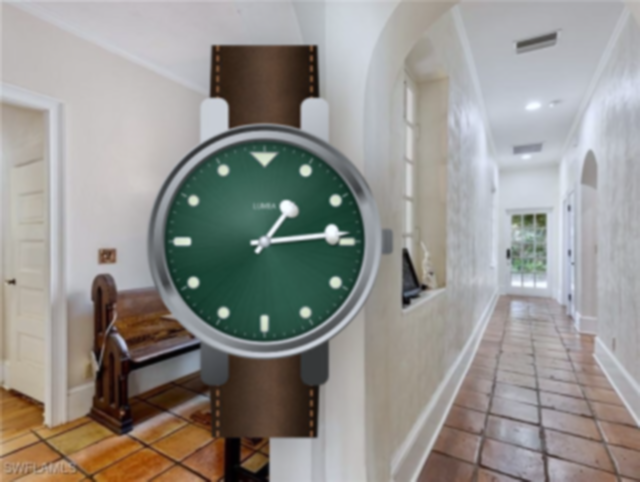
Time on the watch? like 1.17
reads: 1.14
